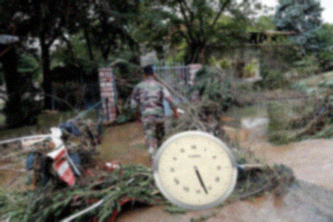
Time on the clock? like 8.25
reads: 5.27
